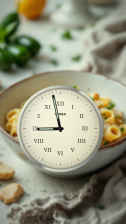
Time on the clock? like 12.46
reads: 8.58
